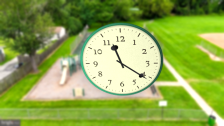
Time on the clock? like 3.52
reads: 11.21
